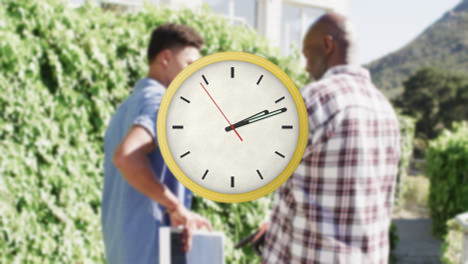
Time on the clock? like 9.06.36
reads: 2.11.54
